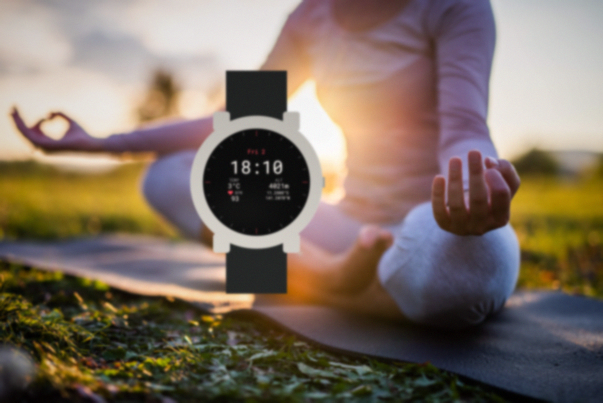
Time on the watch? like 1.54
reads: 18.10
